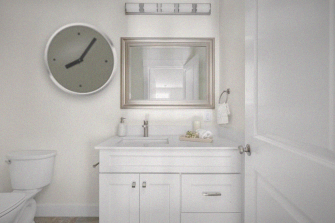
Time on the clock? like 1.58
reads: 8.06
